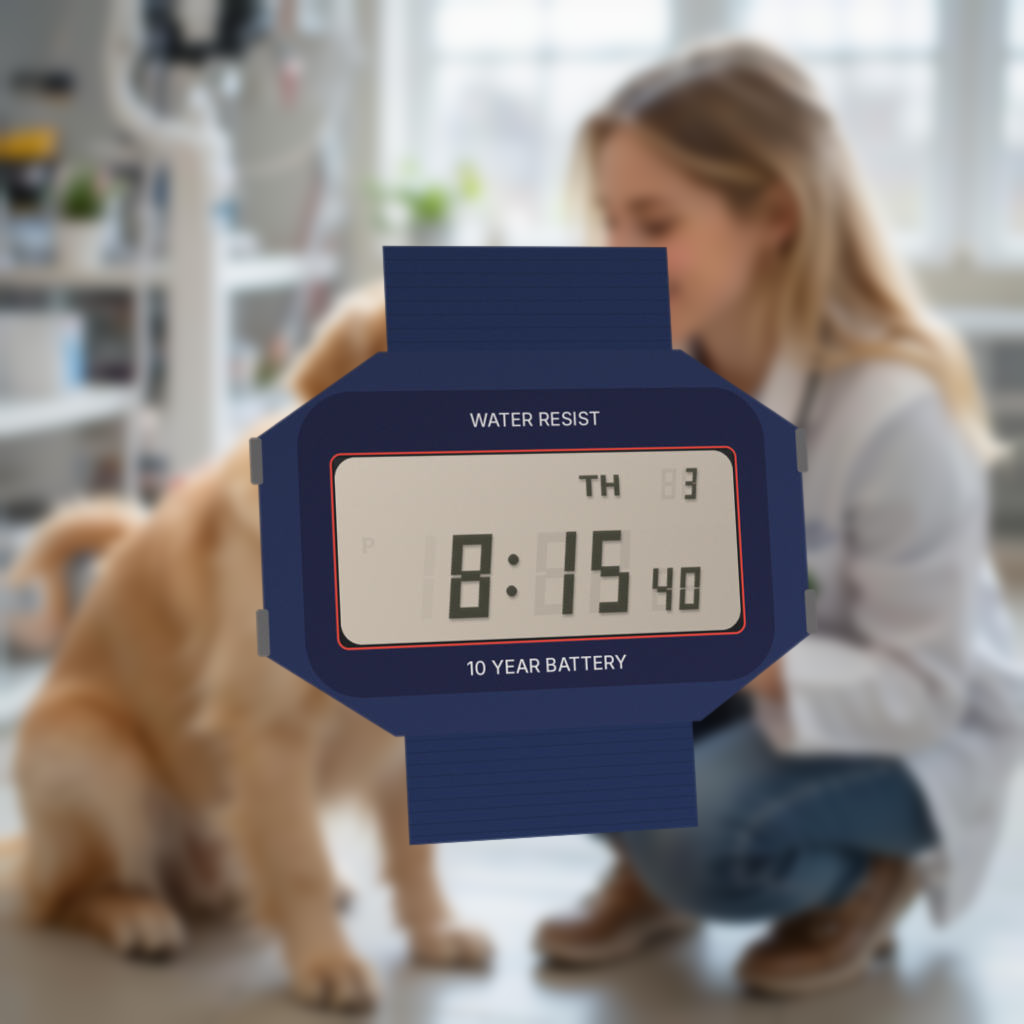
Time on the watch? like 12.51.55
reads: 8.15.40
